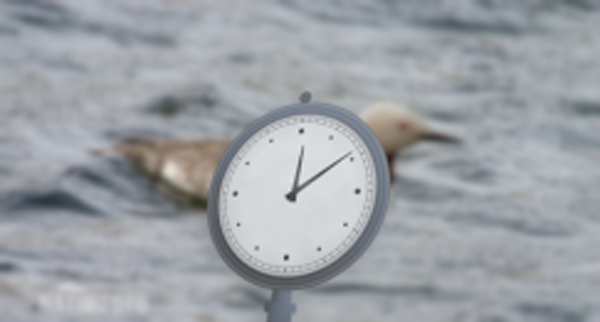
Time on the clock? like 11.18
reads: 12.09
